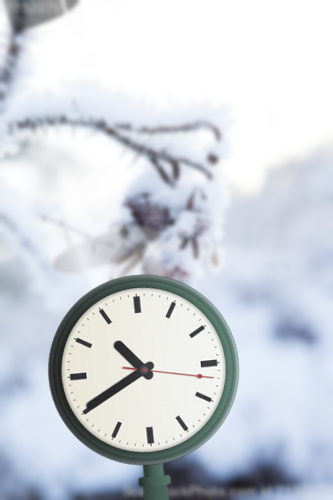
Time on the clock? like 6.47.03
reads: 10.40.17
